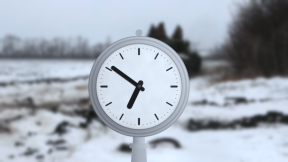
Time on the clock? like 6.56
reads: 6.51
